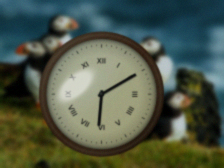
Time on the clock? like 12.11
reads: 6.10
